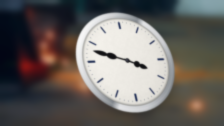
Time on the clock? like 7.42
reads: 3.48
